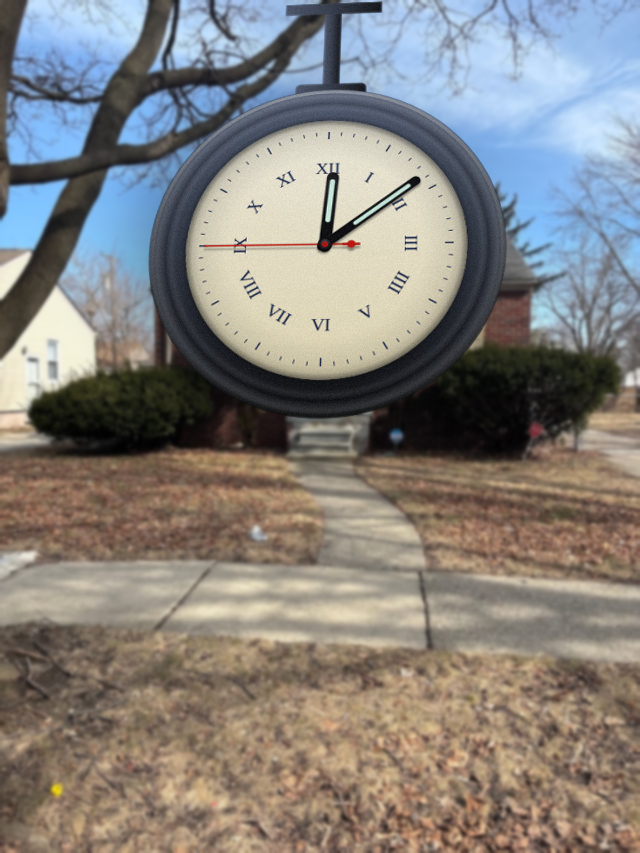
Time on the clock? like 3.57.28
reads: 12.08.45
